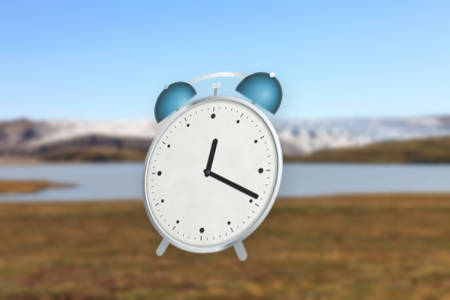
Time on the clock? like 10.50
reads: 12.19
